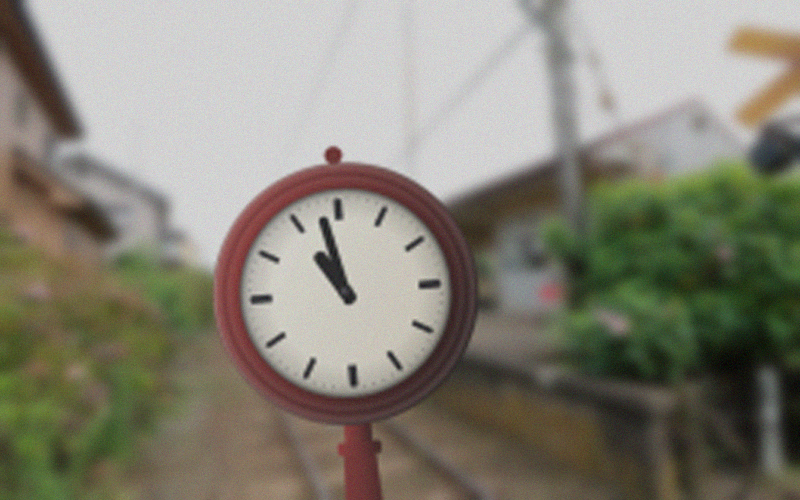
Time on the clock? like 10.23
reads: 10.58
